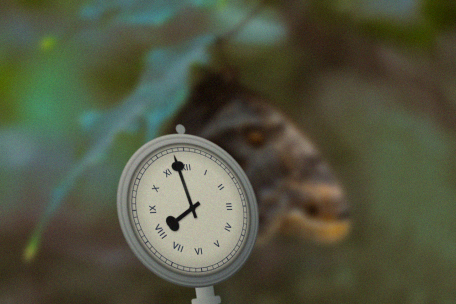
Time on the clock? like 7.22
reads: 7.58
